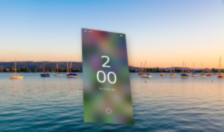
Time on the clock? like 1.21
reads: 2.00
